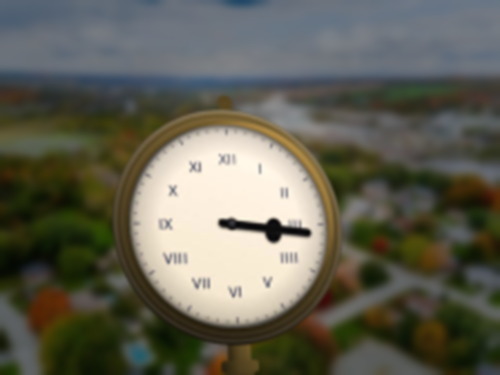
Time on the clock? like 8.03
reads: 3.16
